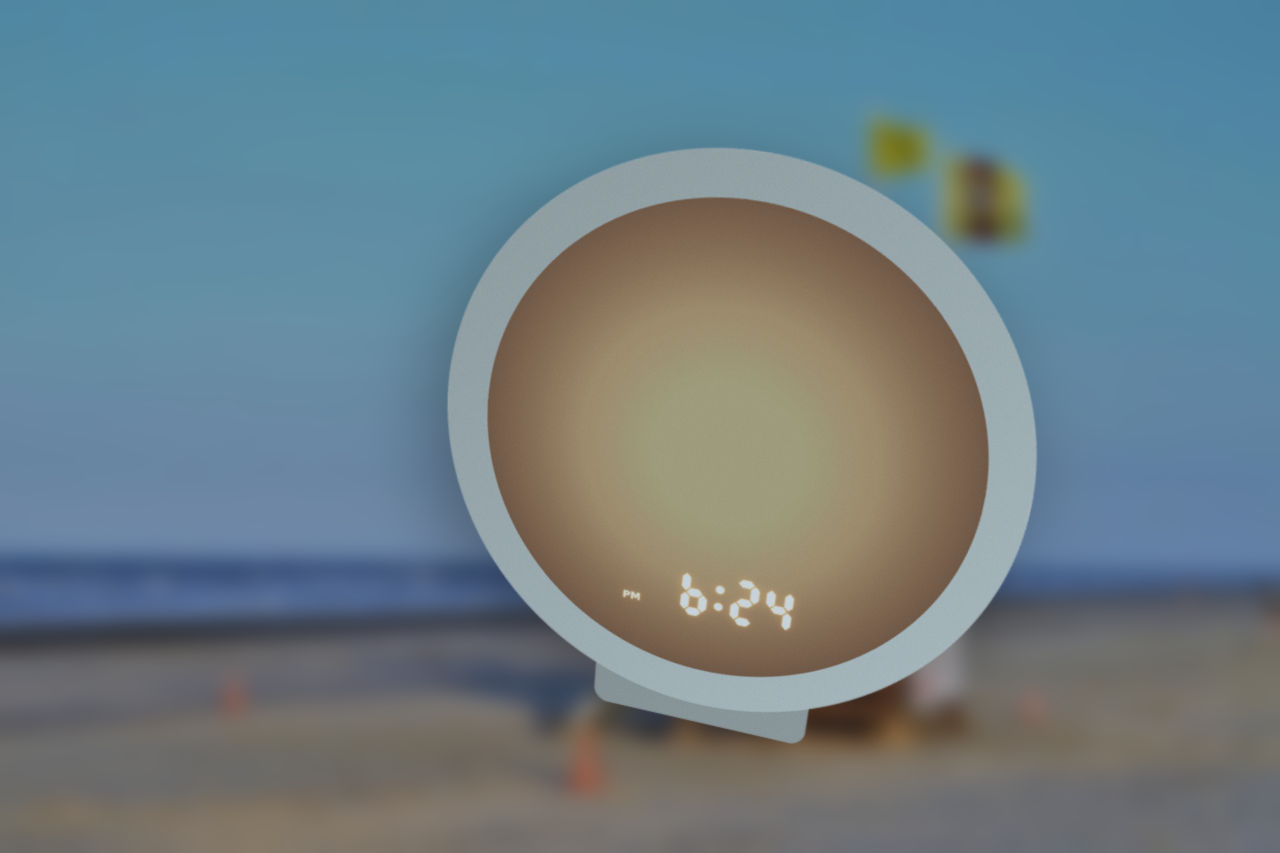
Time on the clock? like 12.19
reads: 6.24
